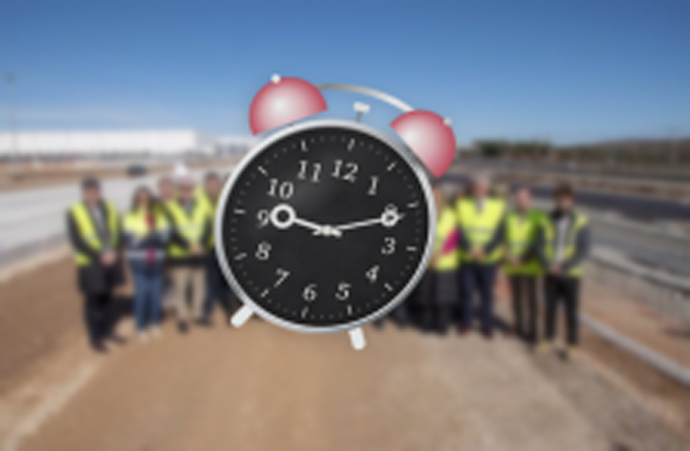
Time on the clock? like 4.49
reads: 9.11
